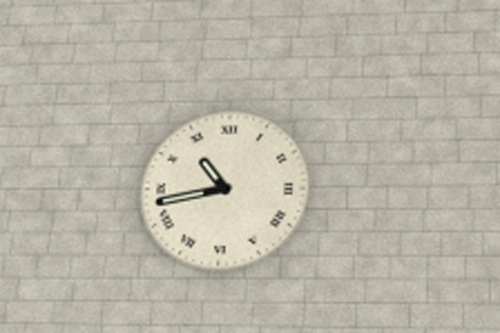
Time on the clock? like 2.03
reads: 10.43
